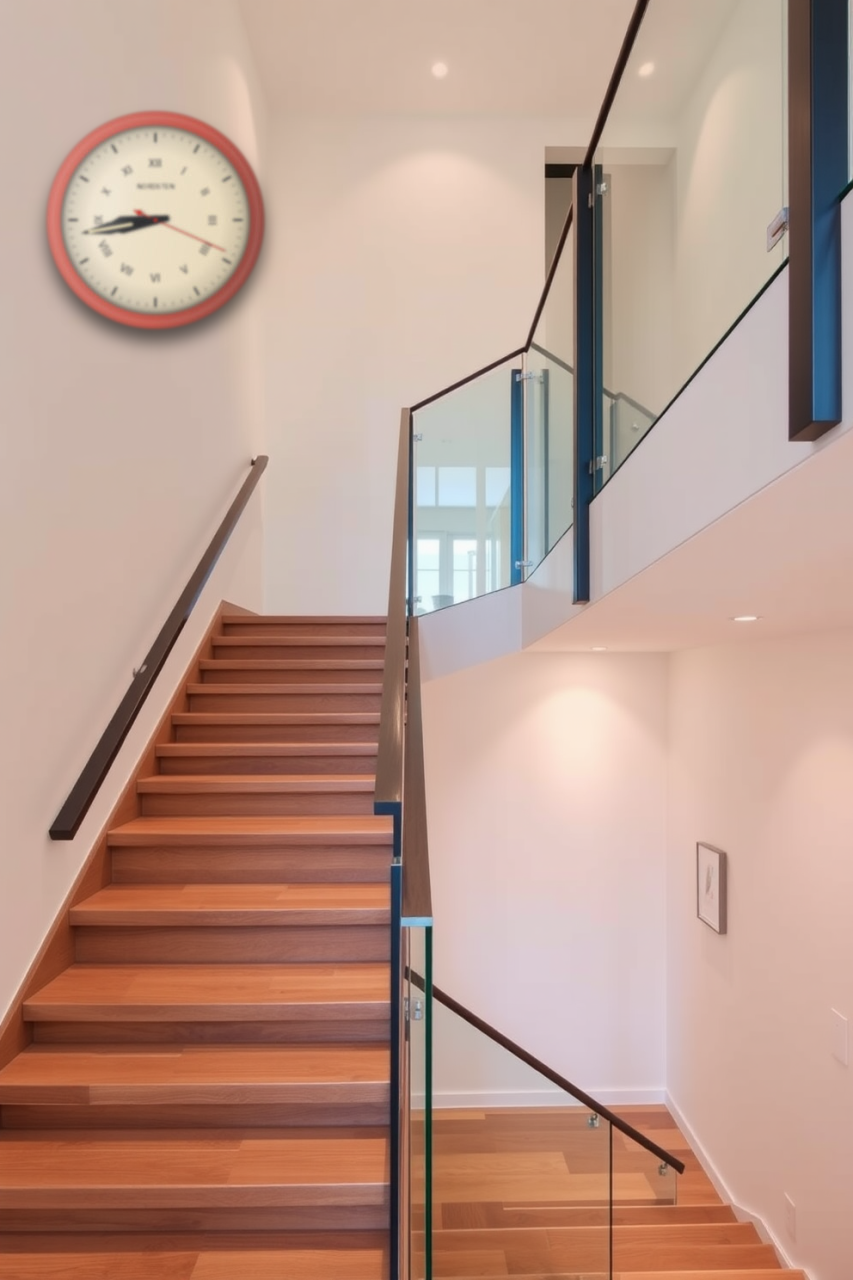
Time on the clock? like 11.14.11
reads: 8.43.19
